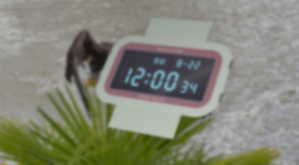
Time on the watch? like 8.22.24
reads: 12.00.34
